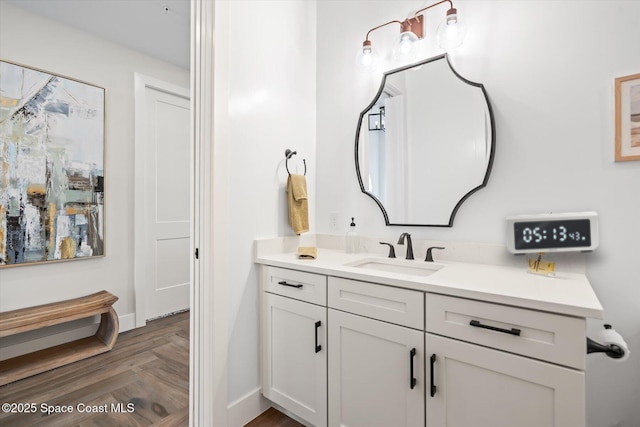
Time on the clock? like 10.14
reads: 5.13
